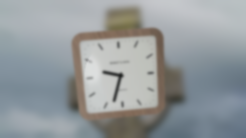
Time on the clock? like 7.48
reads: 9.33
